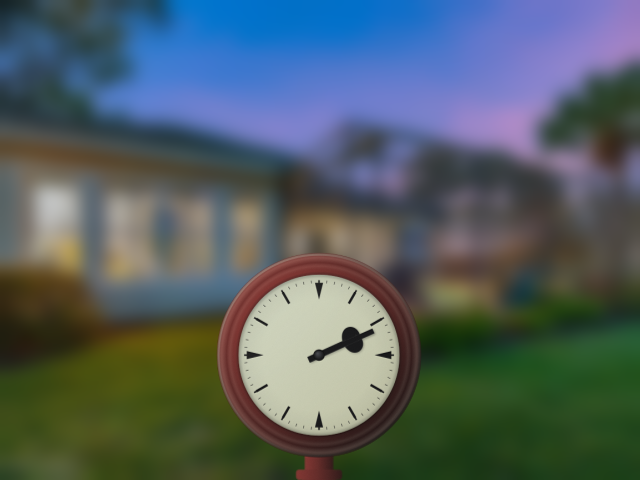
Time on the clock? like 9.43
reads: 2.11
